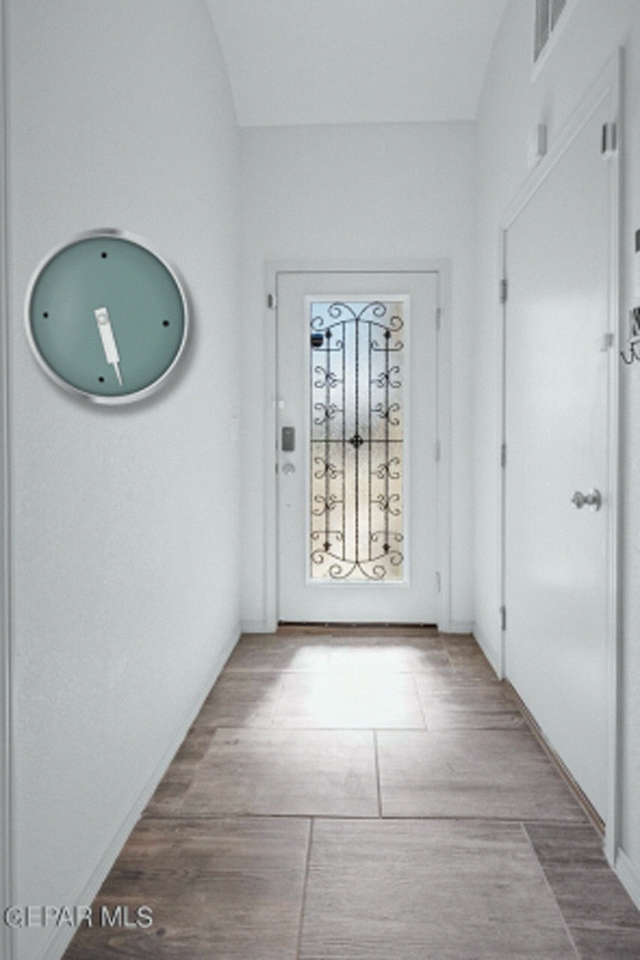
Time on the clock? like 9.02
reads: 5.27
